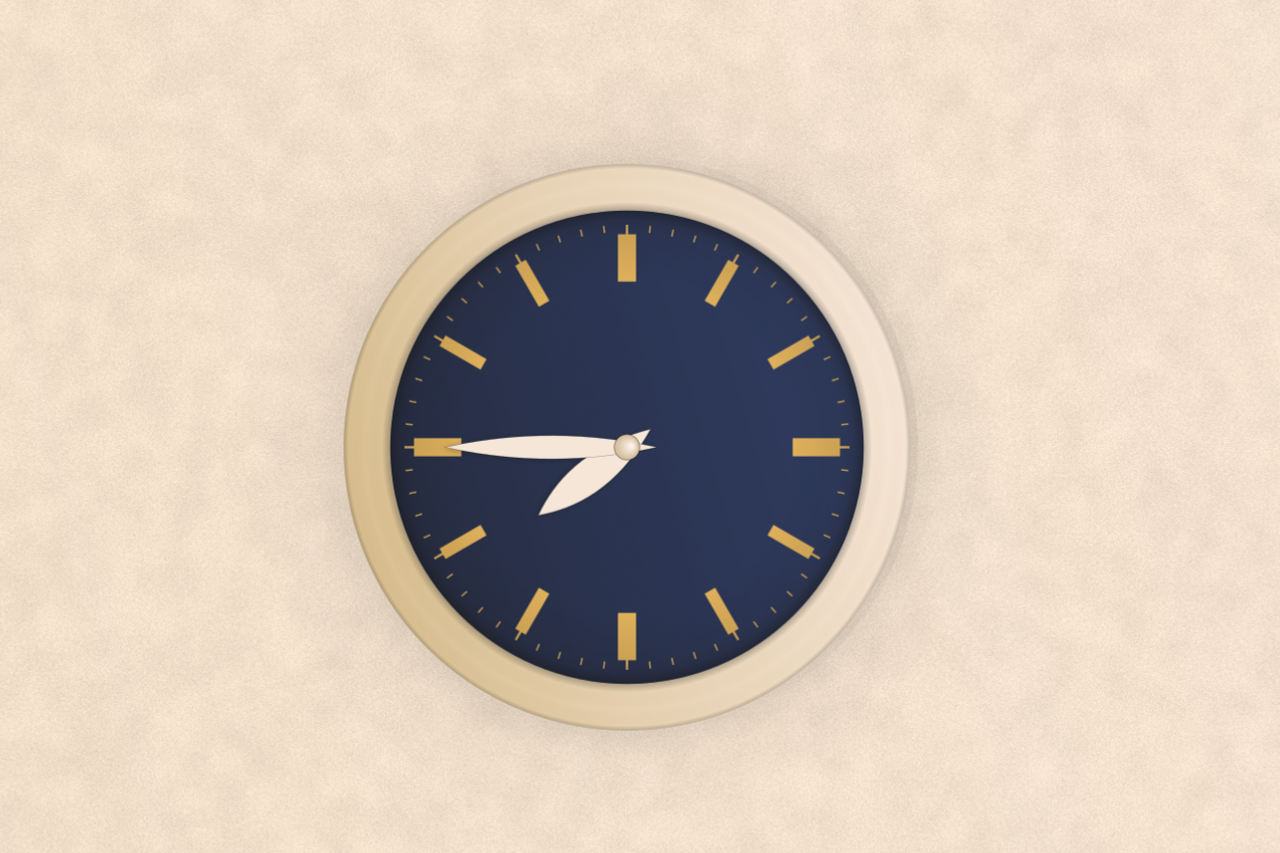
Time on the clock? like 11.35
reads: 7.45
